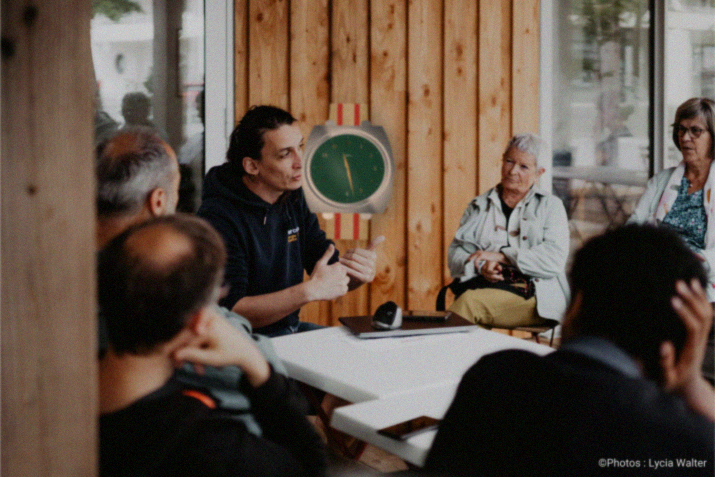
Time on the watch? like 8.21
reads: 11.28
